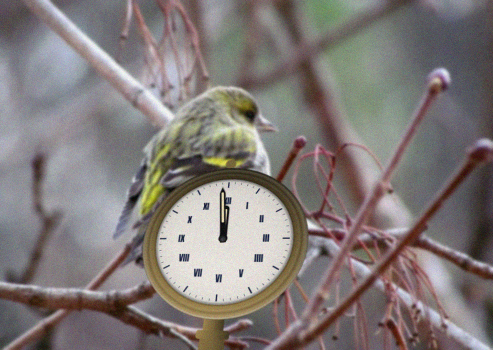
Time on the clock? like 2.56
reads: 11.59
